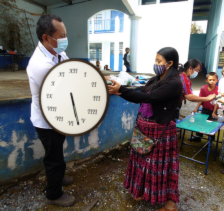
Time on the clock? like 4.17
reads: 5.27
